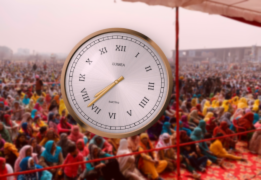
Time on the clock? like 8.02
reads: 7.37
